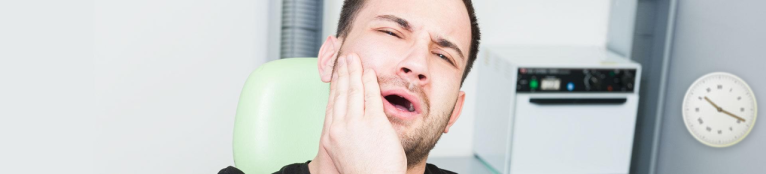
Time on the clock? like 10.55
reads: 10.19
